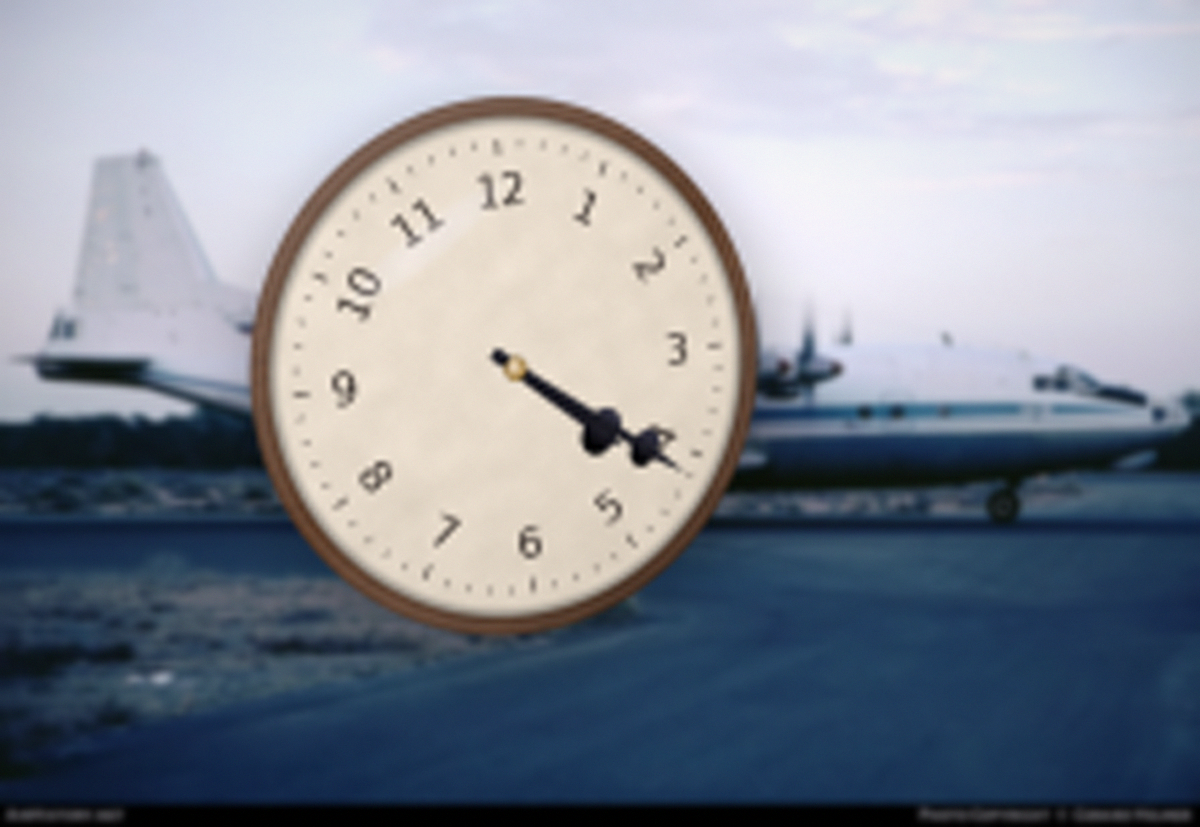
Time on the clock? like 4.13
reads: 4.21
